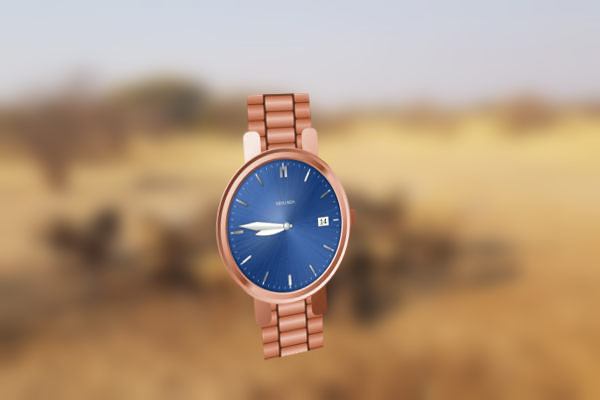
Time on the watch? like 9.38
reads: 8.46
